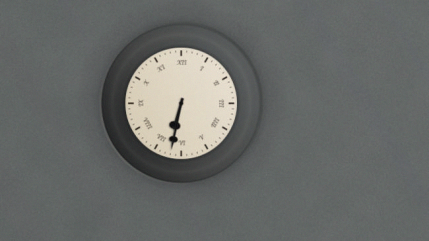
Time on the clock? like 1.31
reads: 6.32
